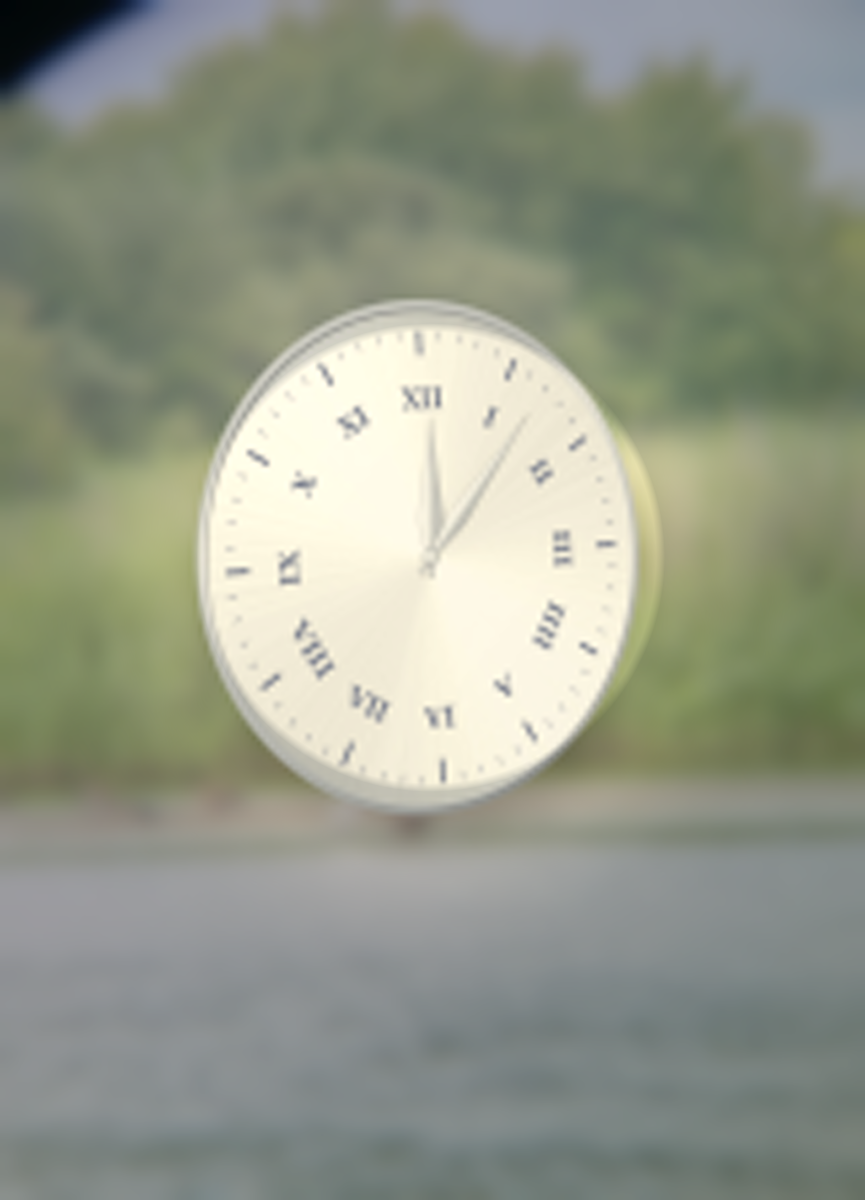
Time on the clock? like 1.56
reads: 12.07
